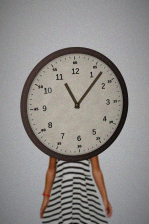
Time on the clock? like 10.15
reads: 11.07
